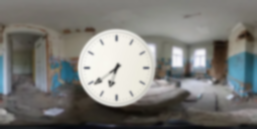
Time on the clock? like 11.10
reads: 6.39
